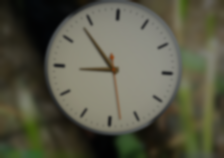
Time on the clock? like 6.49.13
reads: 8.53.28
